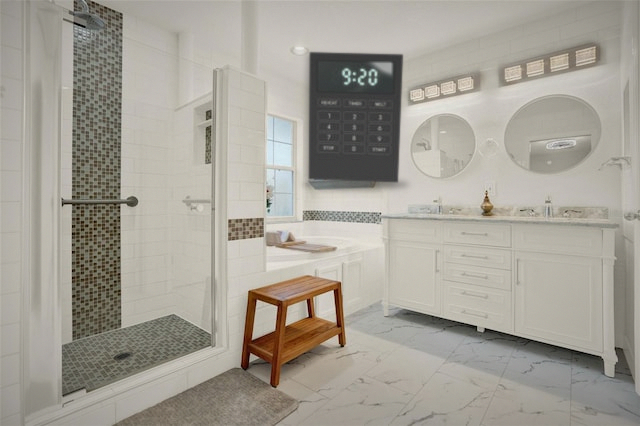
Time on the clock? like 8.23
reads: 9.20
